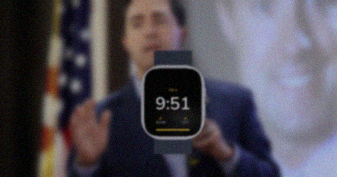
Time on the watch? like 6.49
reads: 9.51
